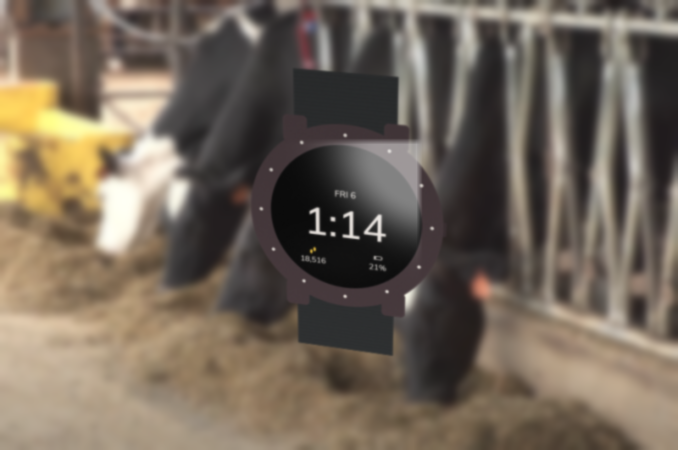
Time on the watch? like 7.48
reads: 1.14
